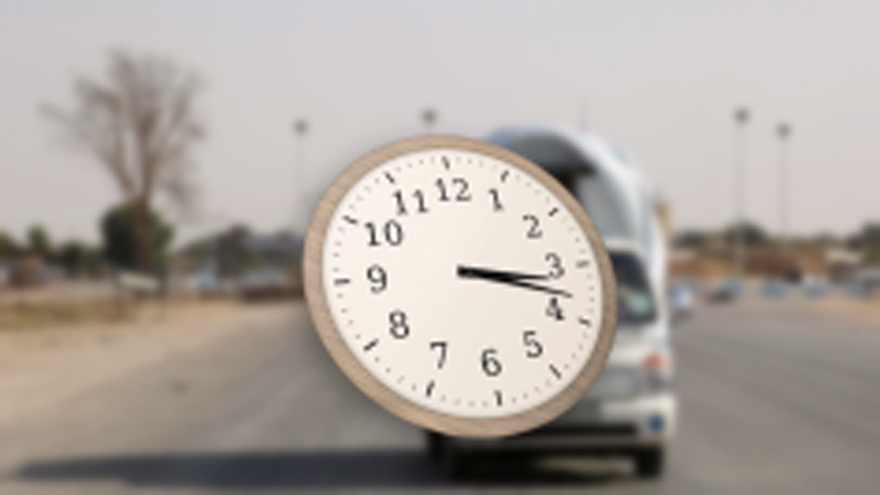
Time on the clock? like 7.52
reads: 3.18
